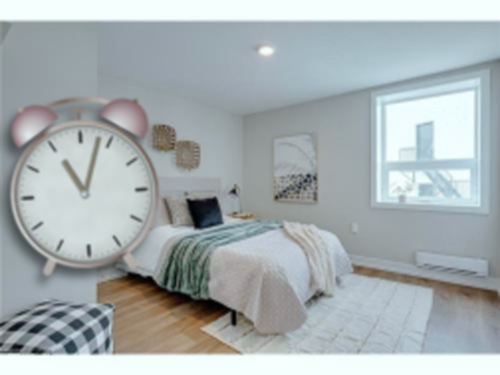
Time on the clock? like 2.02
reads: 11.03
